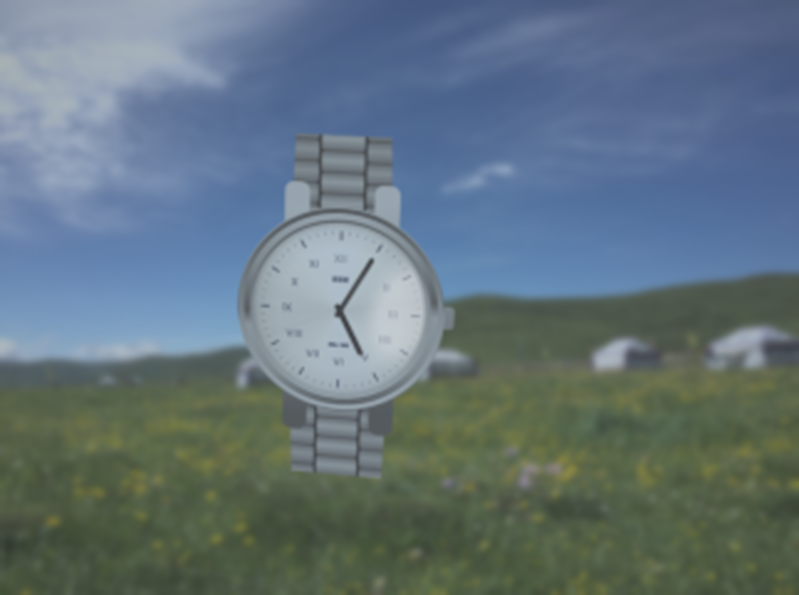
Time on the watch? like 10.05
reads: 5.05
